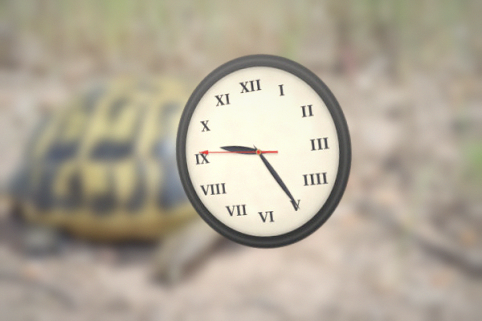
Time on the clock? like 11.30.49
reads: 9.24.46
